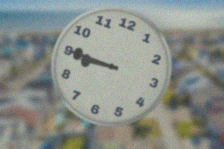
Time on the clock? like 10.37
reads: 8.45
